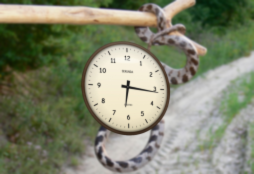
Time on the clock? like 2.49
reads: 6.16
